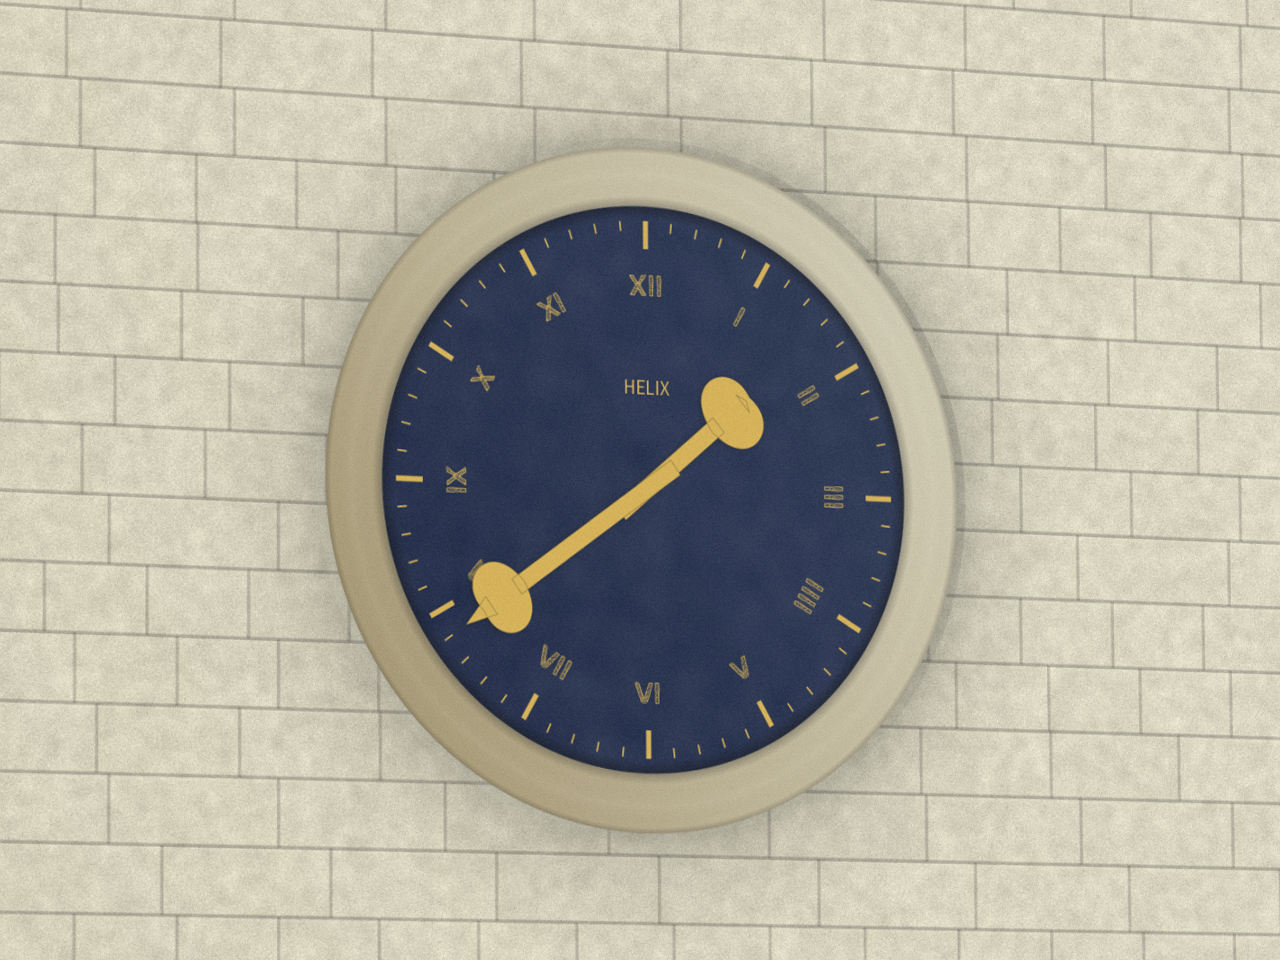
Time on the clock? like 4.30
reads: 1.39
